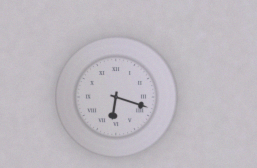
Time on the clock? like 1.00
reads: 6.18
